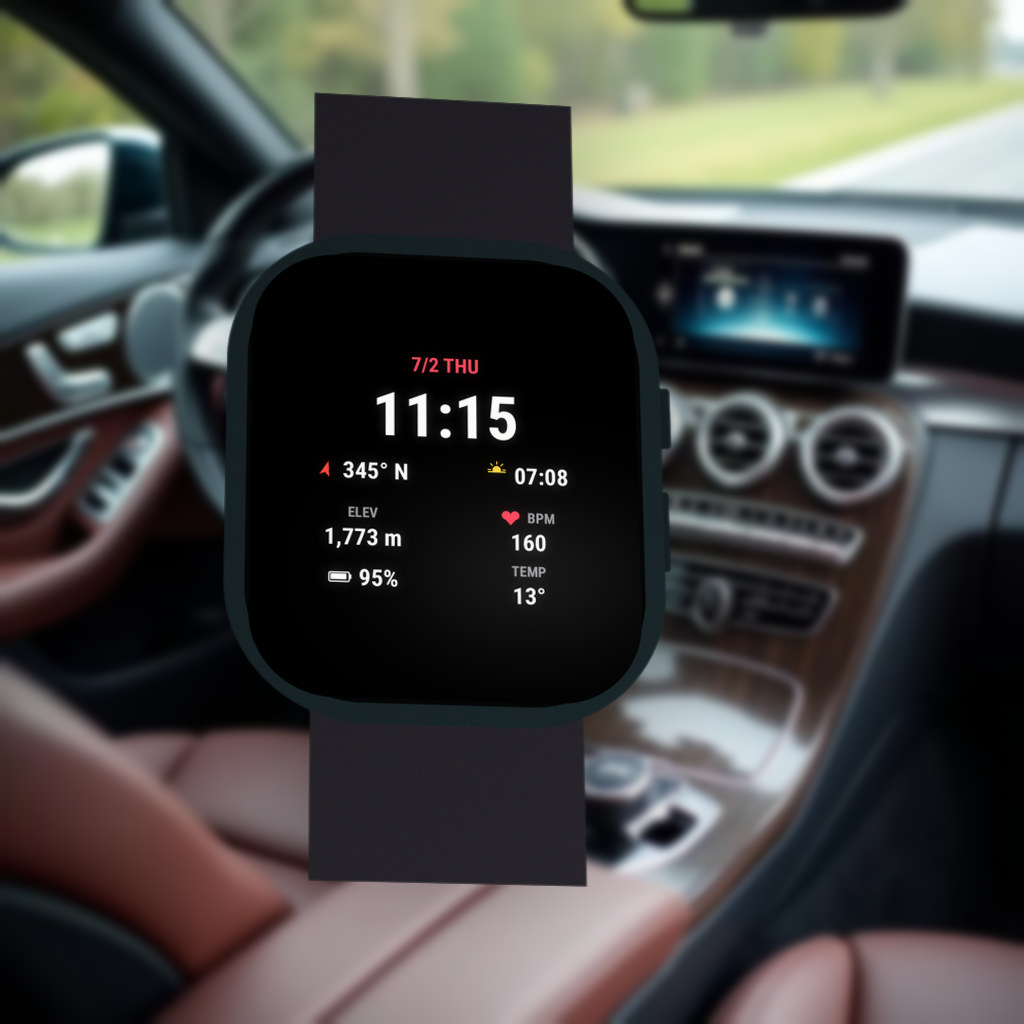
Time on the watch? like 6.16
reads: 11.15
